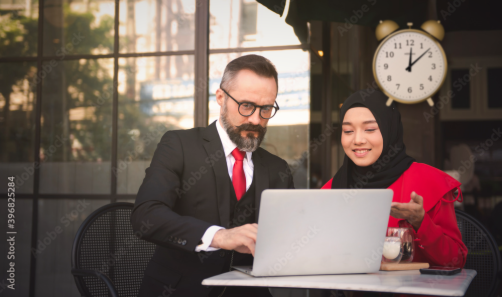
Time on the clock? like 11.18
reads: 12.08
